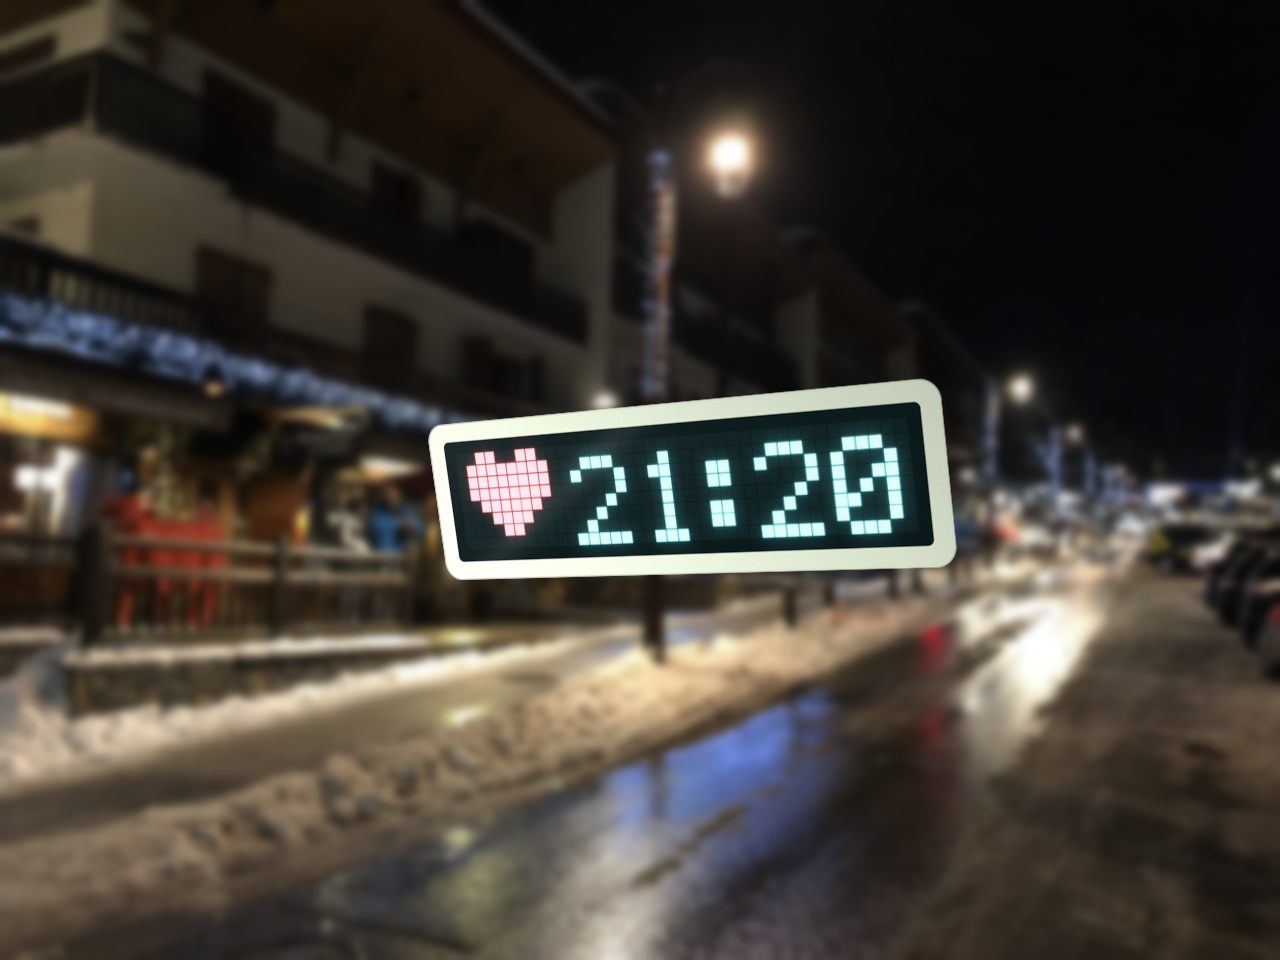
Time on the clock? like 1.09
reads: 21.20
